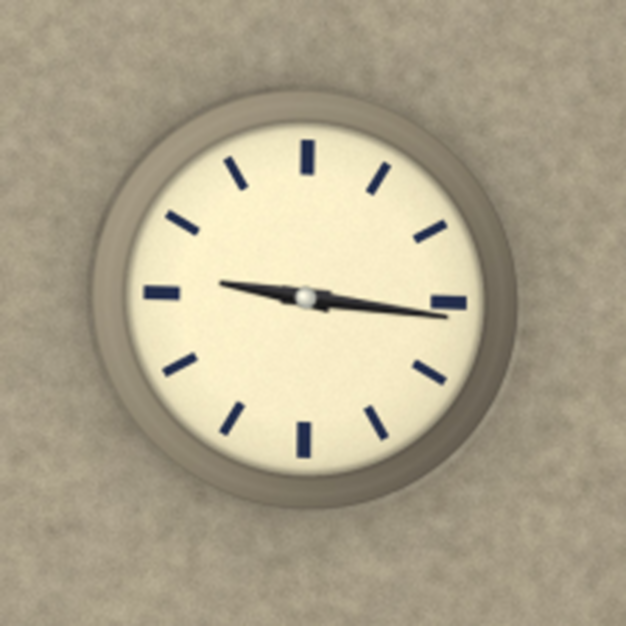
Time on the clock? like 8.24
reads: 9.16
